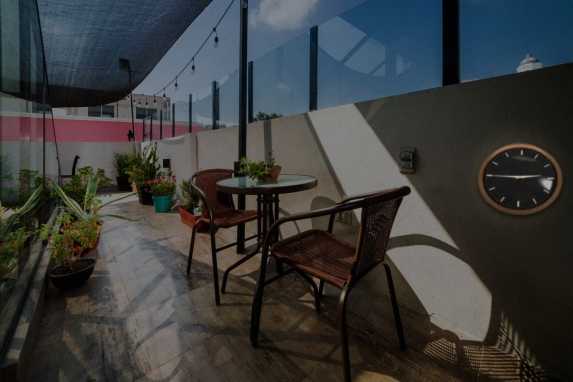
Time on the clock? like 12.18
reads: 2.45
